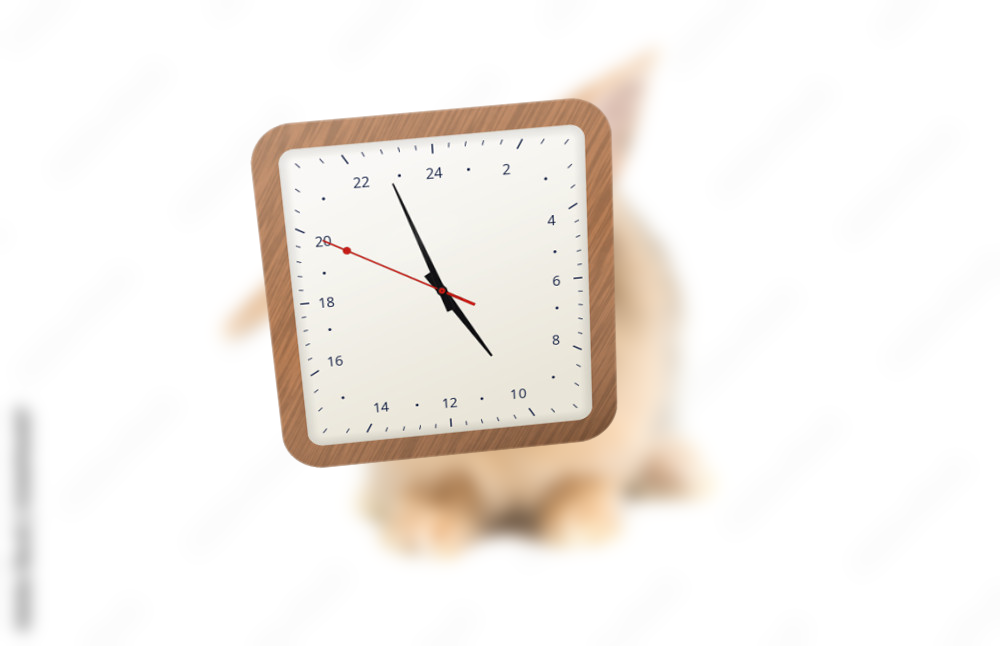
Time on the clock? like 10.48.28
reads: 9.56.50
